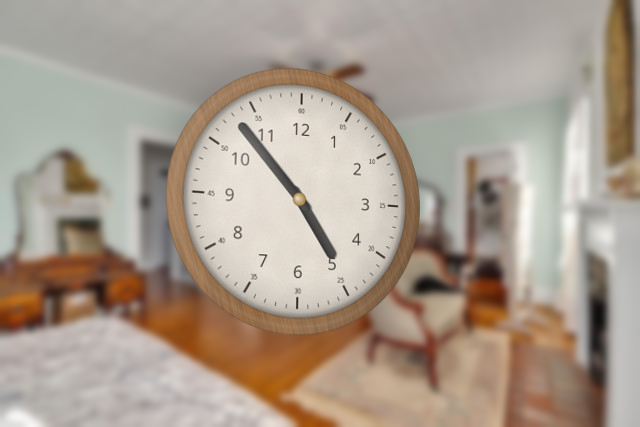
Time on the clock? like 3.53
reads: 4.53
